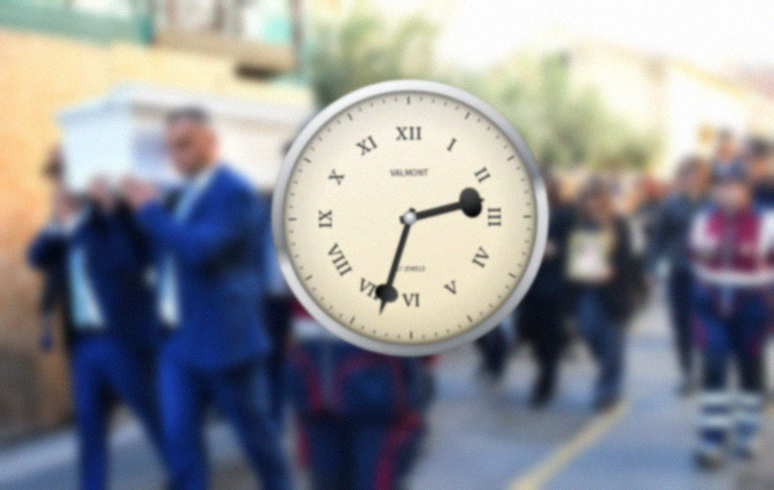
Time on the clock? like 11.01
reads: 2.33
